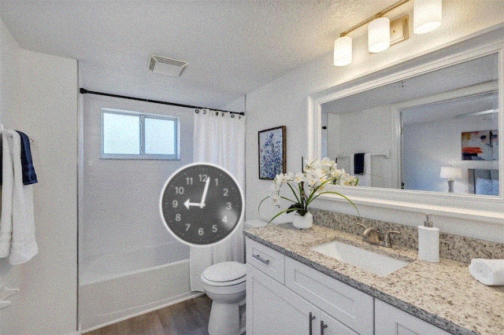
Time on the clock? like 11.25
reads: 9.02
